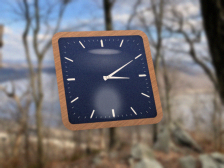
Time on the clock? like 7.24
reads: 3.10
